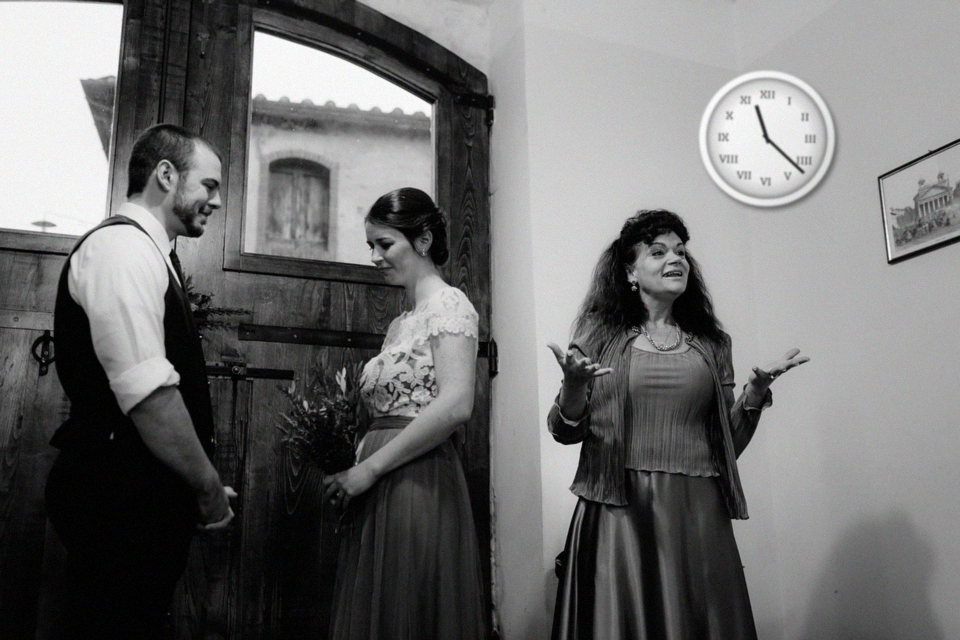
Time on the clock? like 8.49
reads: 11.22
